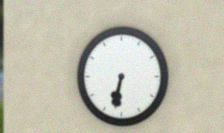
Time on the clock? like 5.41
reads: 6.32
